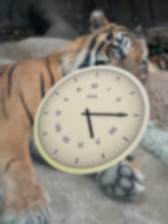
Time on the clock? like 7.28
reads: 5.15
